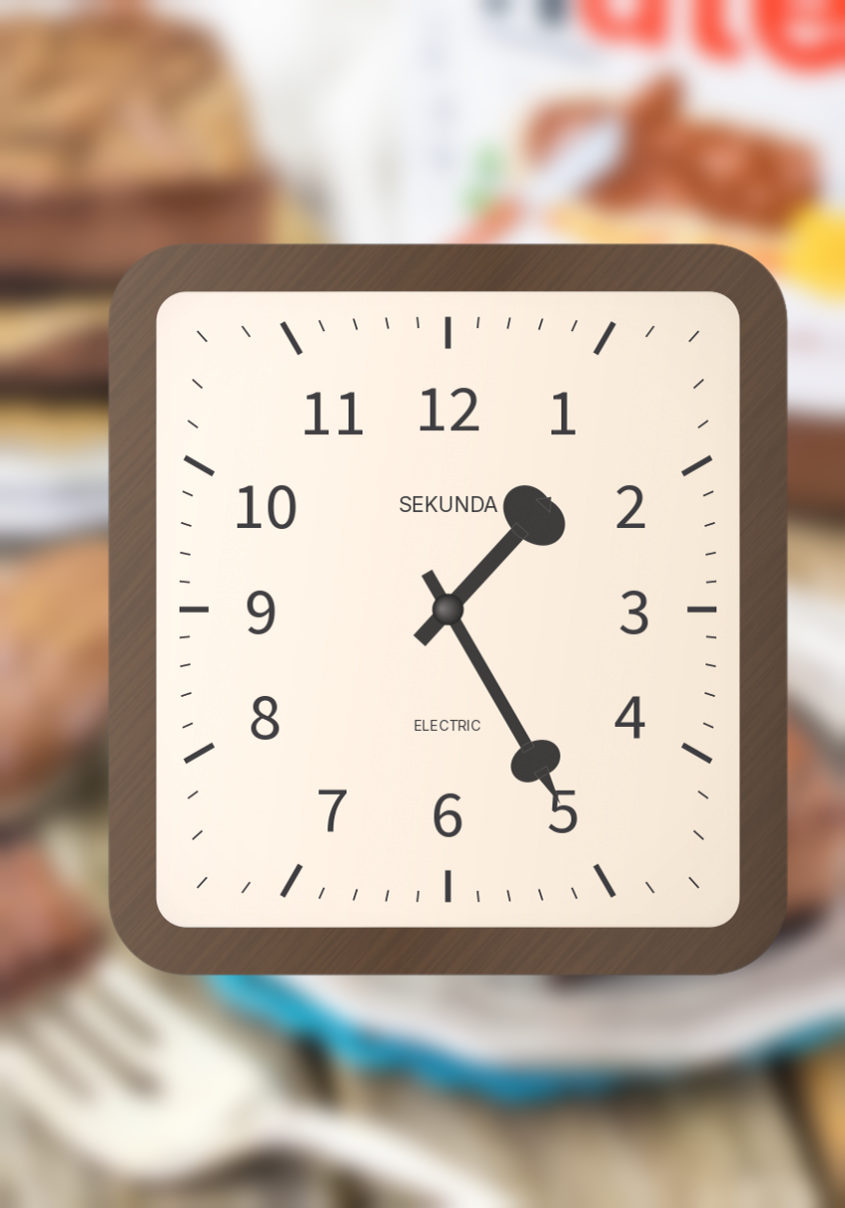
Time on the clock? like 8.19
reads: 1.25
